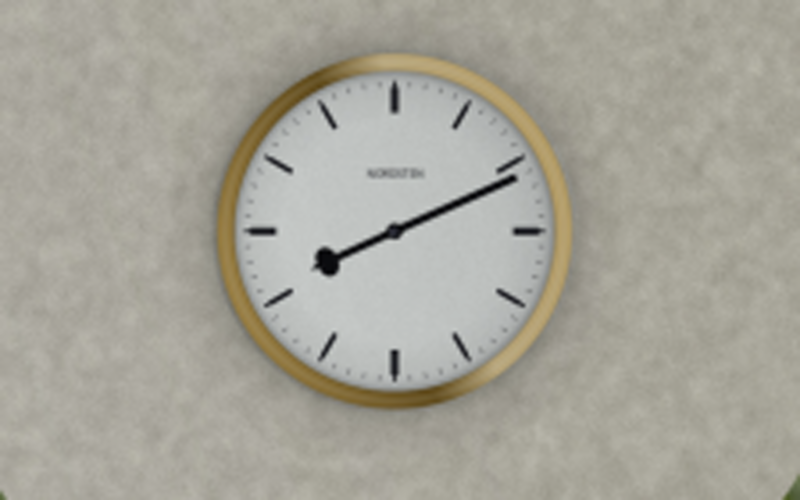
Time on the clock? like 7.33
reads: 8.11
